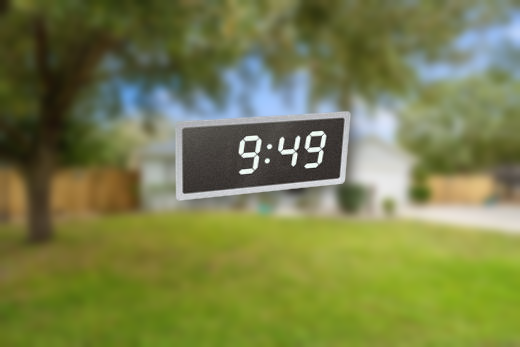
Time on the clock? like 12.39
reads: 9.49
